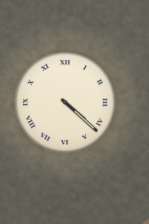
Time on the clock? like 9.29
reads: 4.22
